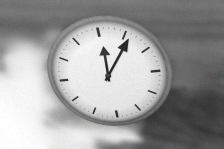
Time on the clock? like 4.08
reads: 12.06
